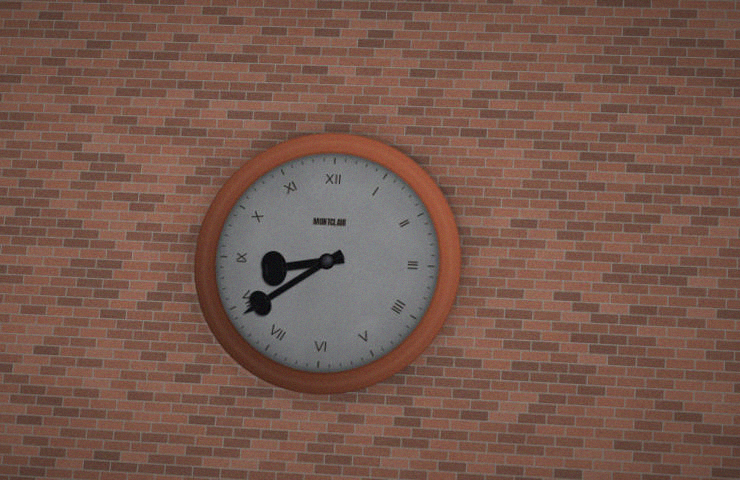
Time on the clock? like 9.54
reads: 8.39
